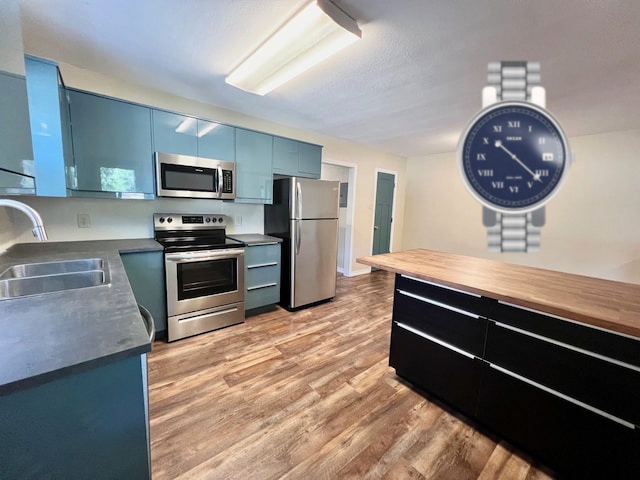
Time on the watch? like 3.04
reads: 10.22
